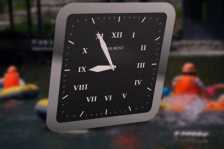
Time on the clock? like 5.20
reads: 8.55
